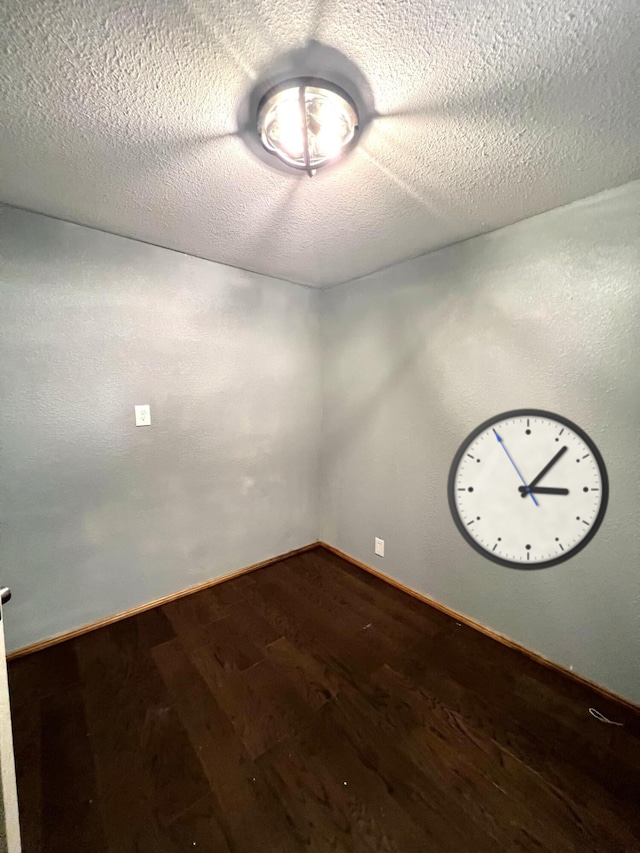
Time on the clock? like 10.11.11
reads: 3.06.55
